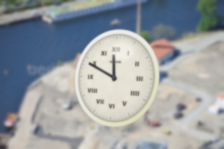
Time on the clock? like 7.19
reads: 11.49
